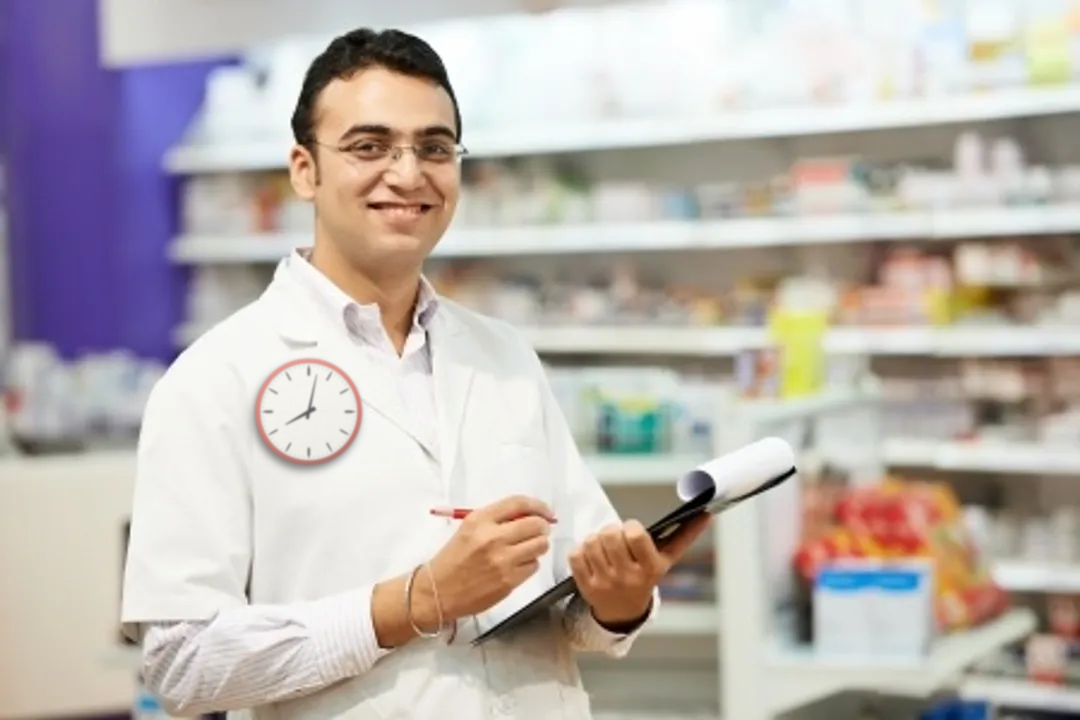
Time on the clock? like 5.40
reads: 8.02
